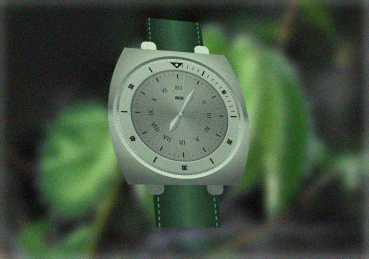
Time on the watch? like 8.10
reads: 7.05
